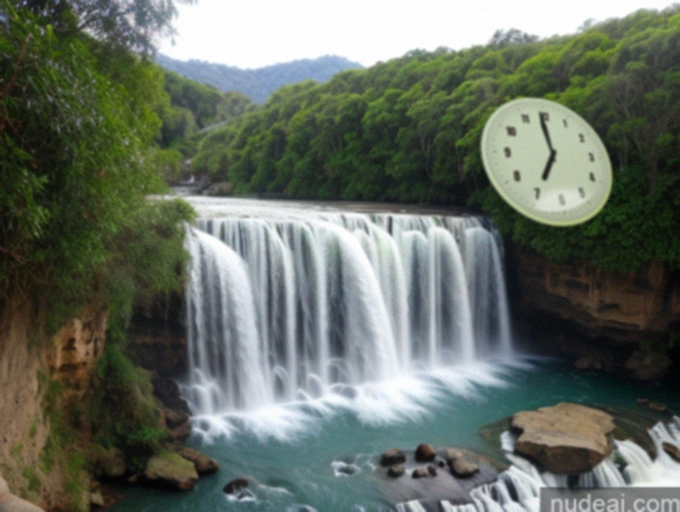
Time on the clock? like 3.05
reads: 6.59
